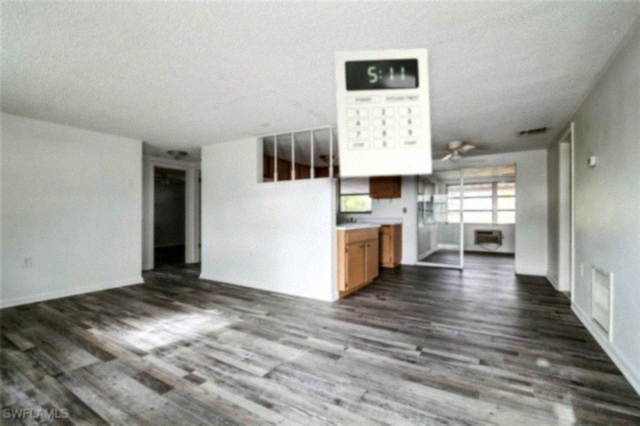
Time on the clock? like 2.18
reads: 5.11
